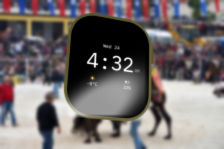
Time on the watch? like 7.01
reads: 4.32
